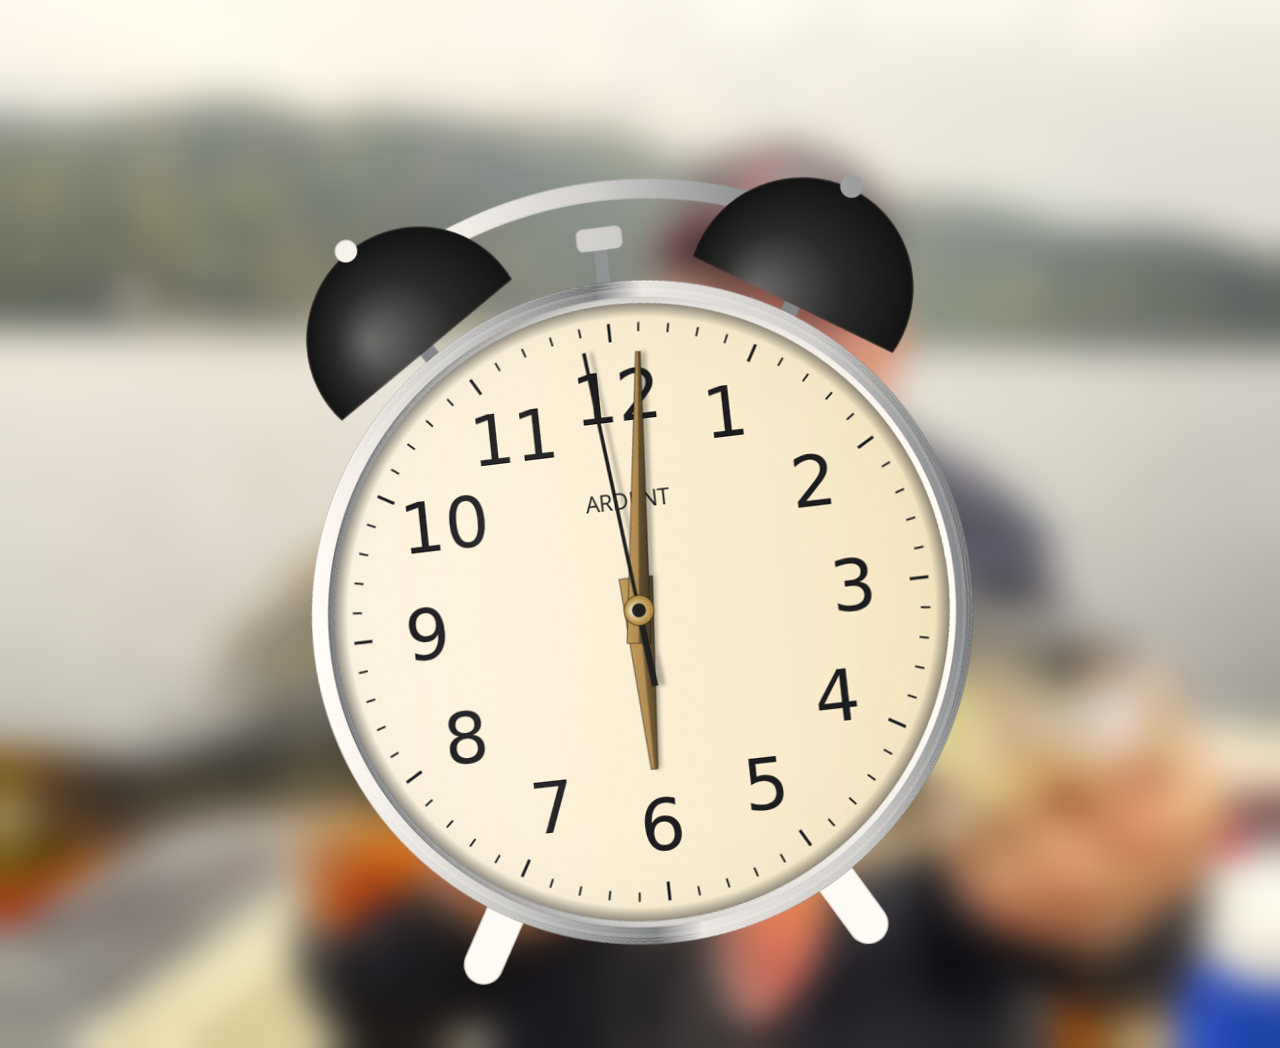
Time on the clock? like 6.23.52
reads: 6.00.59
